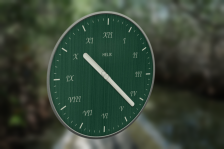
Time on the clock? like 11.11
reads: 10.22
